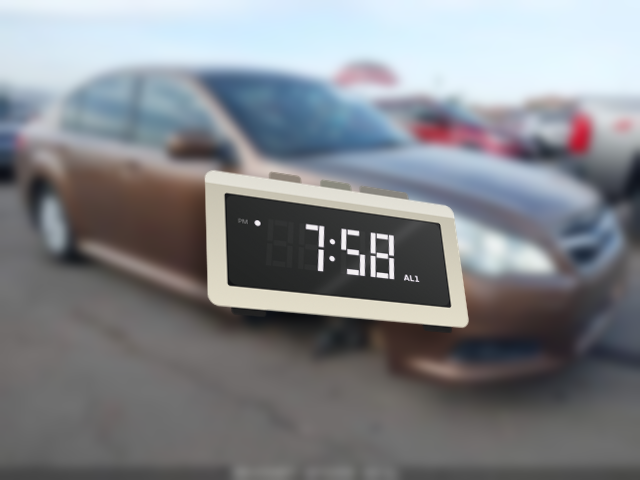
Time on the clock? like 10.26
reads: 7.58
